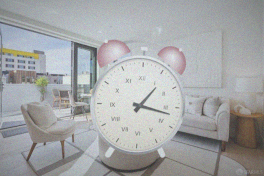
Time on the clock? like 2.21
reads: 1.17
